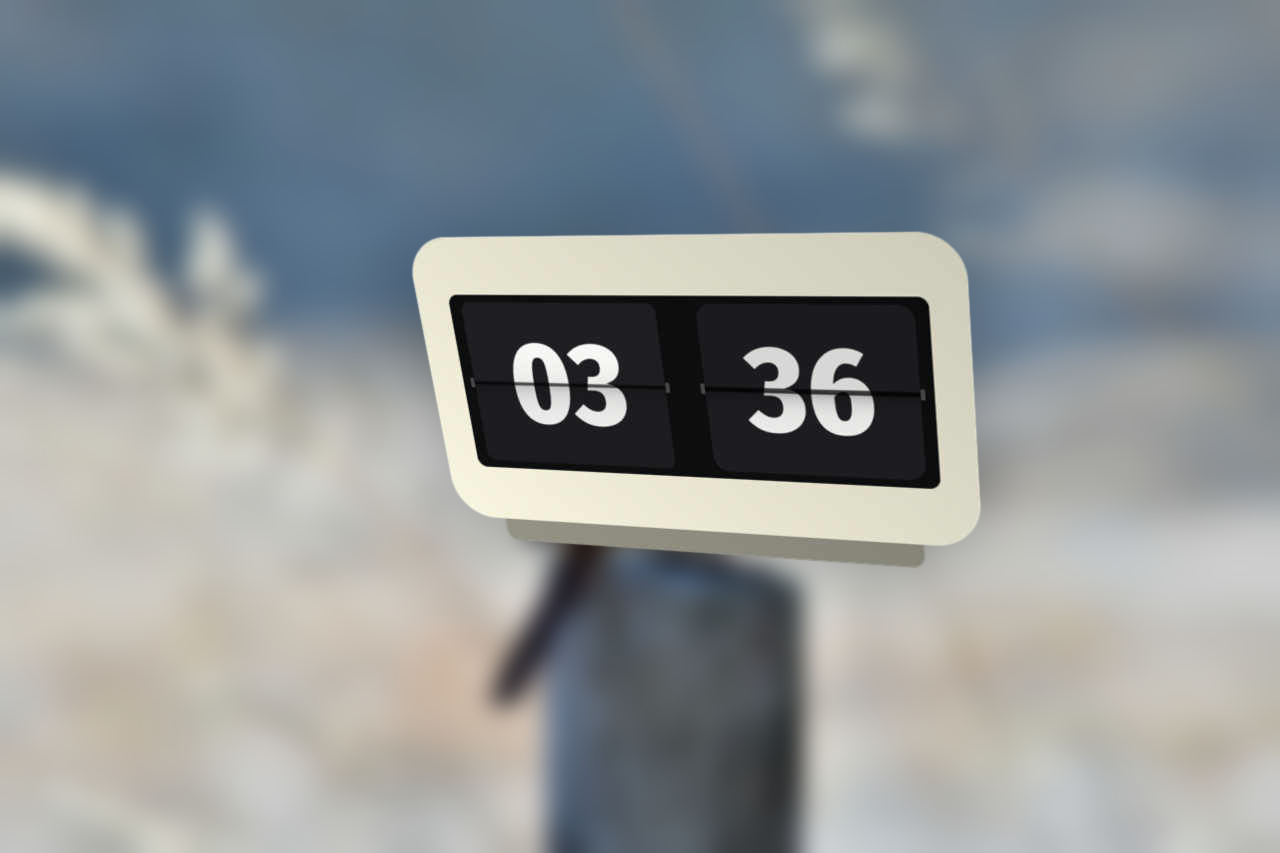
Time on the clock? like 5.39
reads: 3.36
